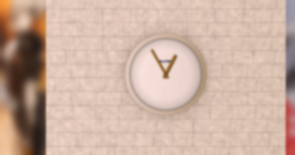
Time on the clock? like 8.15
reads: 12.55
